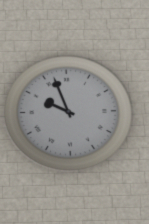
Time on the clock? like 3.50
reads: 9.57
